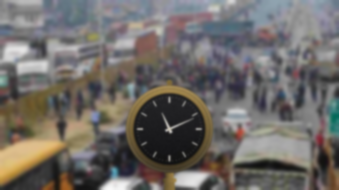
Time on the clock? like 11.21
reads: 11.11
